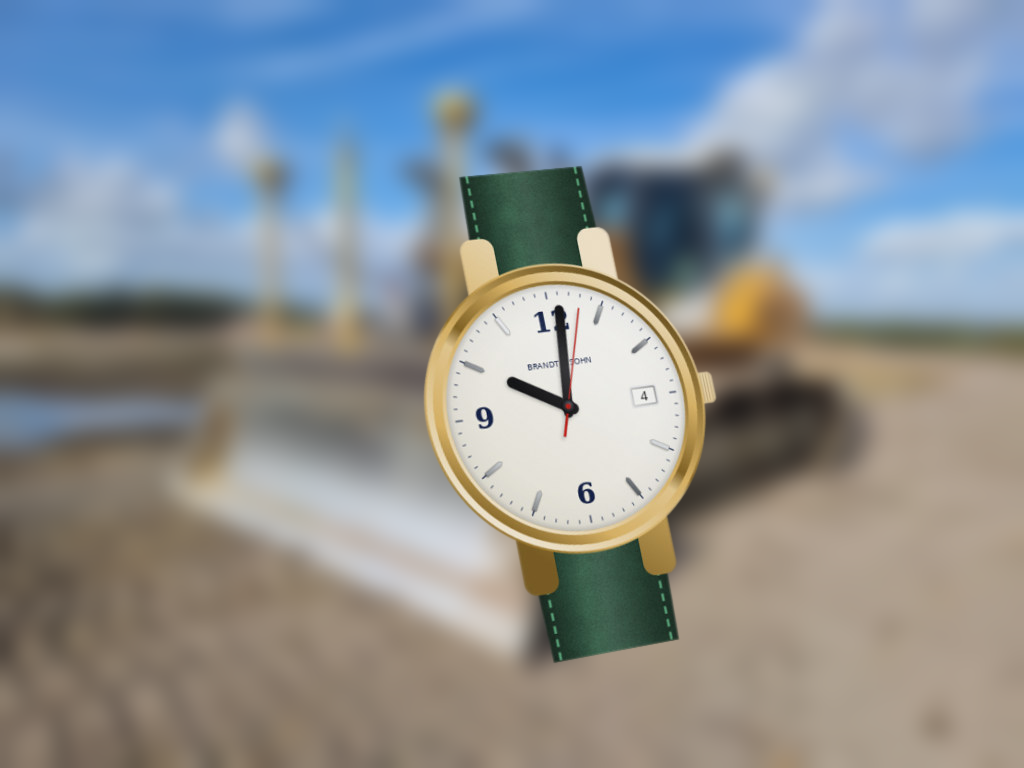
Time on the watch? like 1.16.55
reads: 10.01.03
